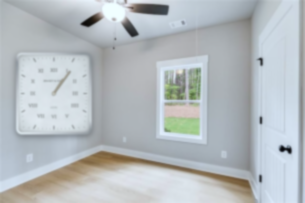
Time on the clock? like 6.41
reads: 1.06
